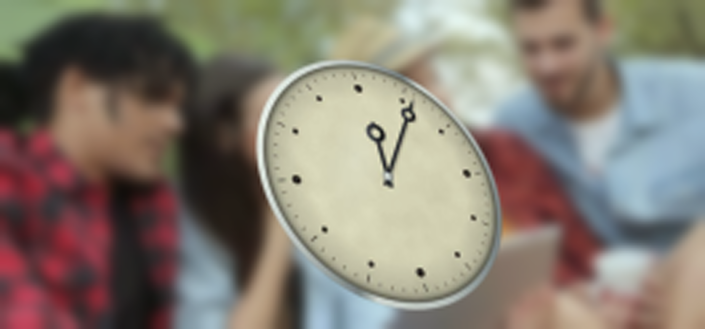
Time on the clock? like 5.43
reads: 12.06
